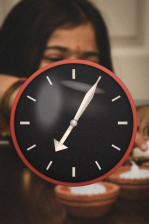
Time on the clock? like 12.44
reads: 7.05
